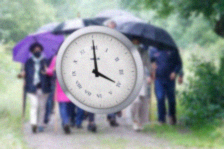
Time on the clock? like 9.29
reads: 4.00
